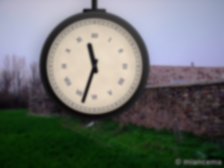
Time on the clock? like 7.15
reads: 11.33
